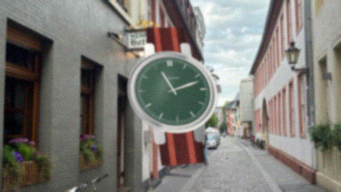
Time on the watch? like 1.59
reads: 11.12
